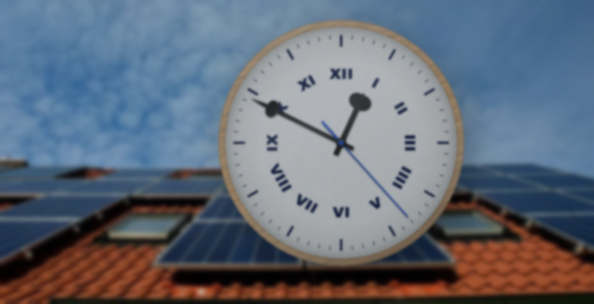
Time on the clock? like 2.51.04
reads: 12.49.23
